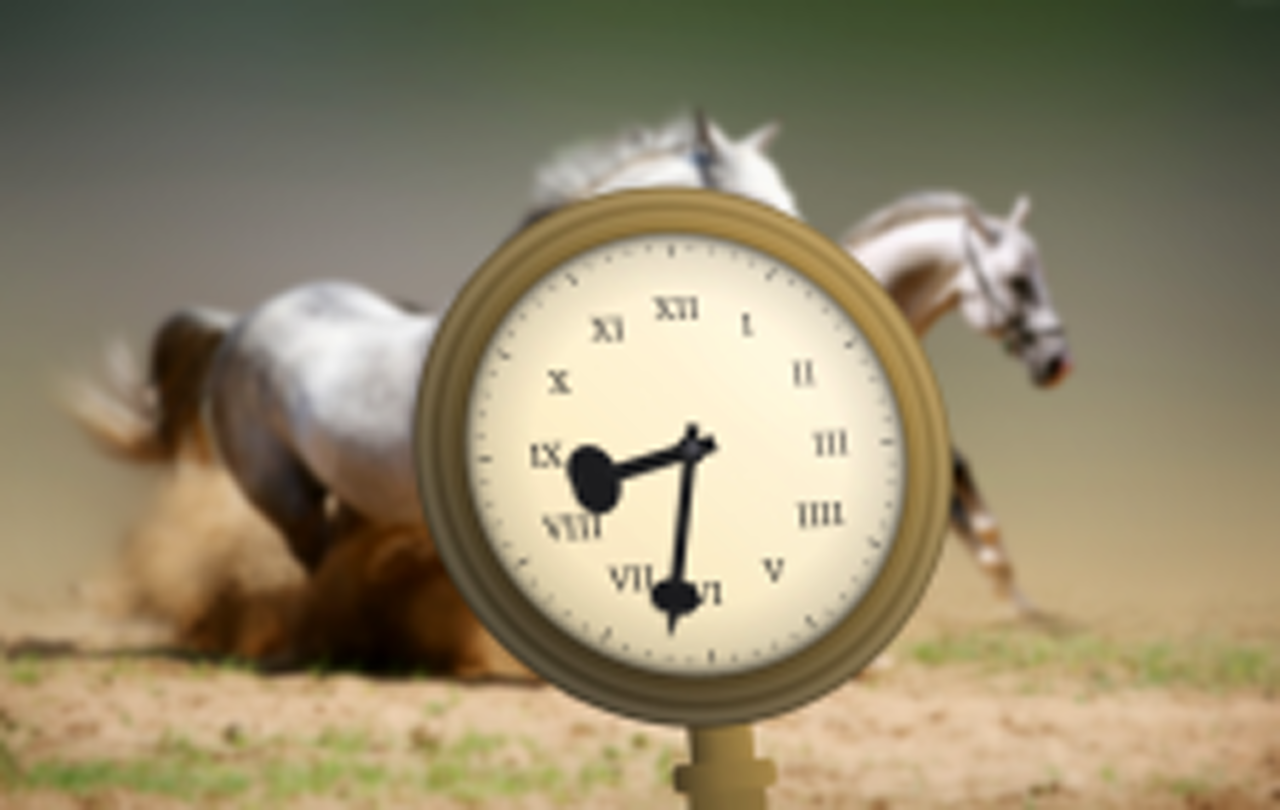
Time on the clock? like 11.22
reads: 8.32
